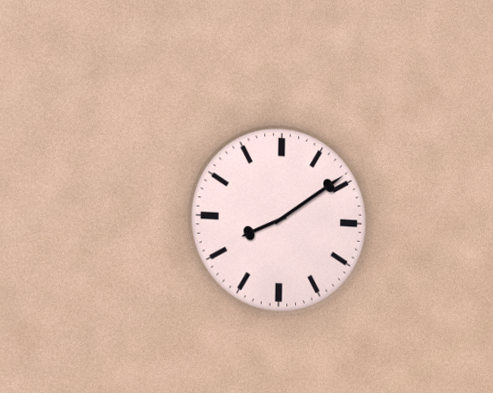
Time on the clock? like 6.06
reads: 8.09
